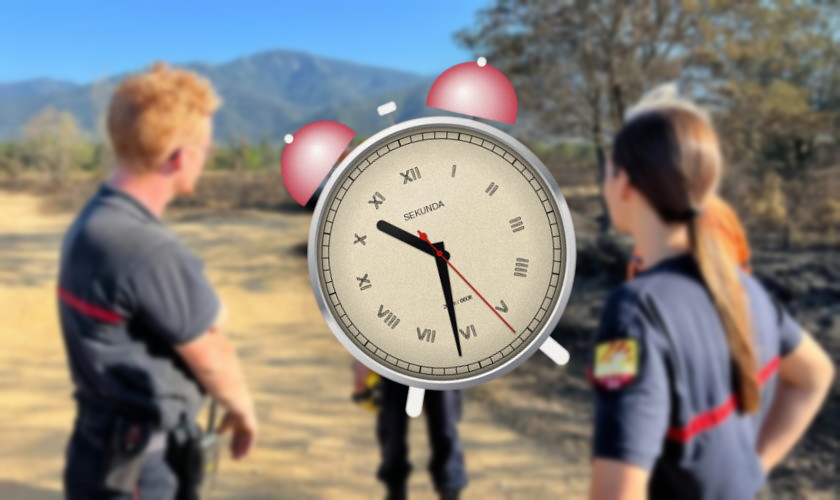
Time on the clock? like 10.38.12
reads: 10.31.26
